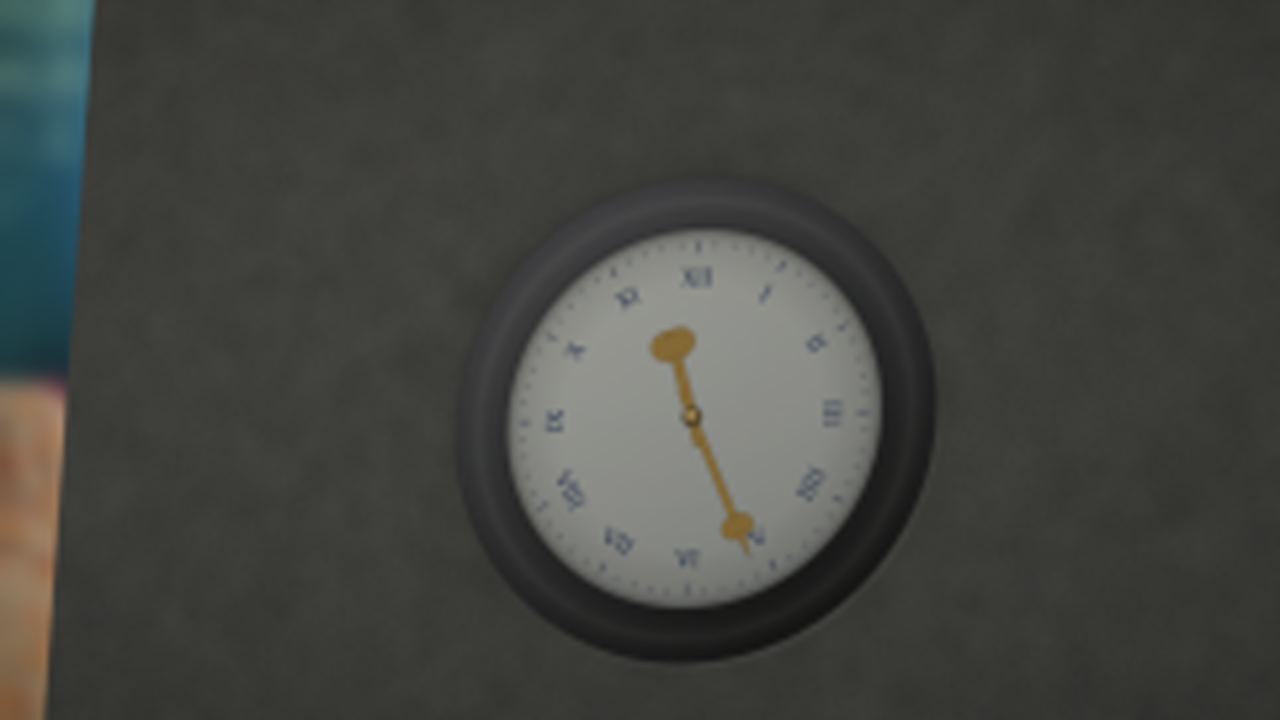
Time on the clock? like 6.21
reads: 11.26
